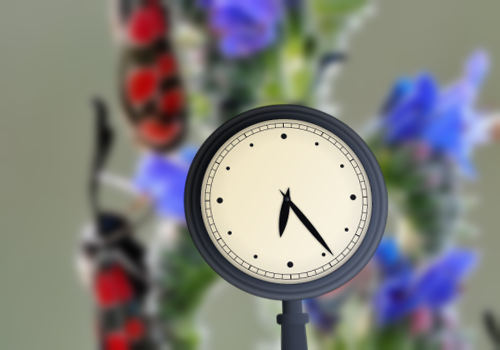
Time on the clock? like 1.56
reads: 6.24
